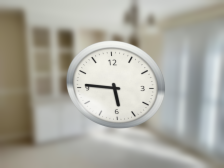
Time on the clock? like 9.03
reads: 5.46
